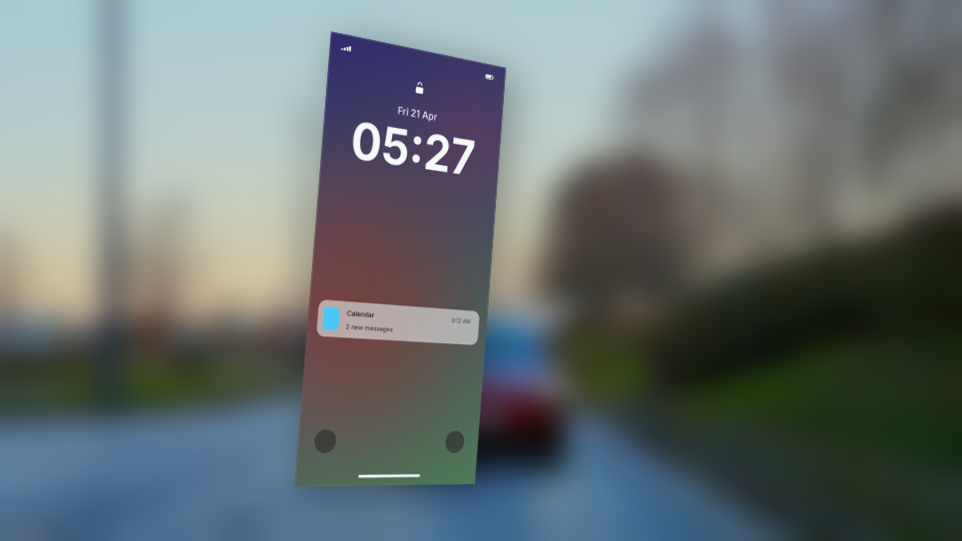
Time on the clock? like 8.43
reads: 5.27
